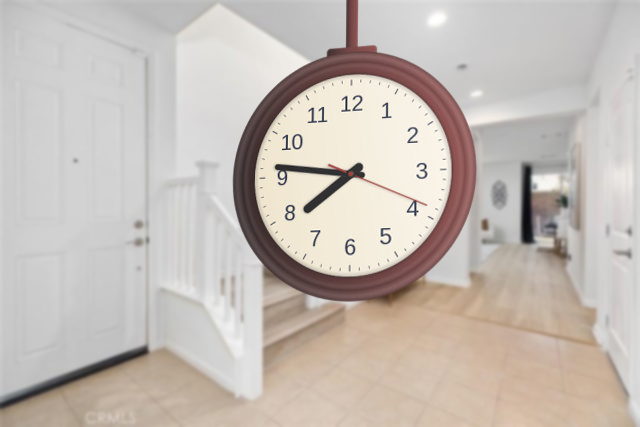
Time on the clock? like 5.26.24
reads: 7.46.19
